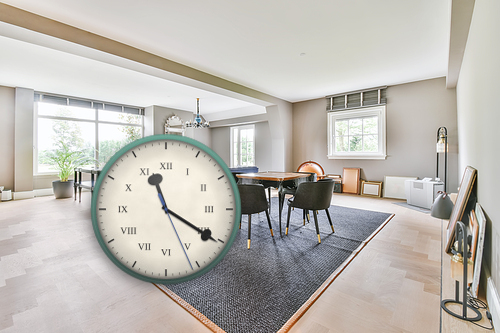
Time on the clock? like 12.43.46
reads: 11.20.26
